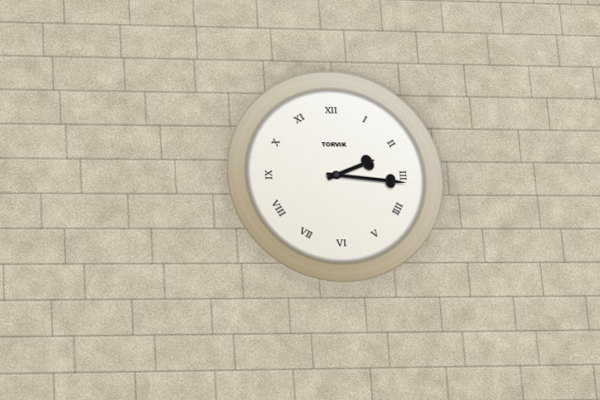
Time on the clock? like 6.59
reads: 2.16
